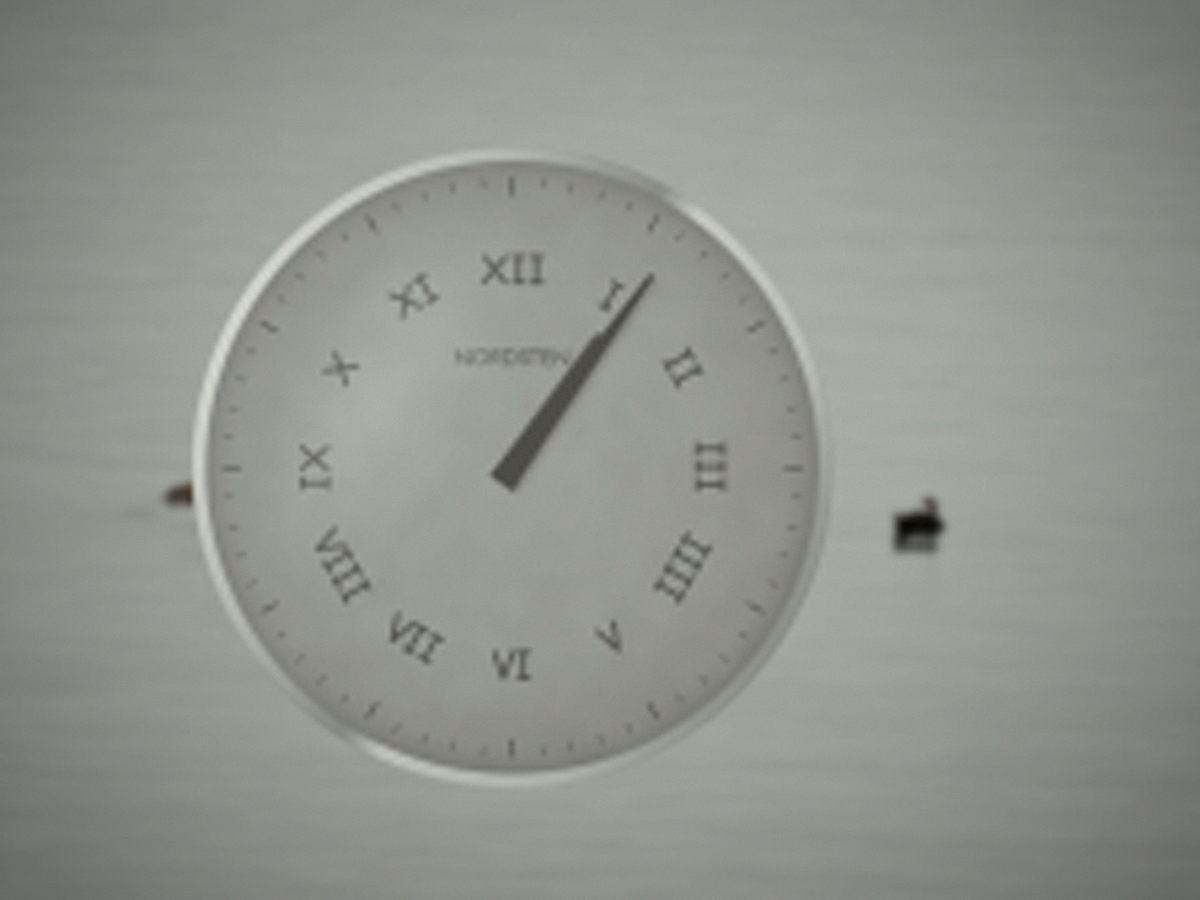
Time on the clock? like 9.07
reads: 1.06
